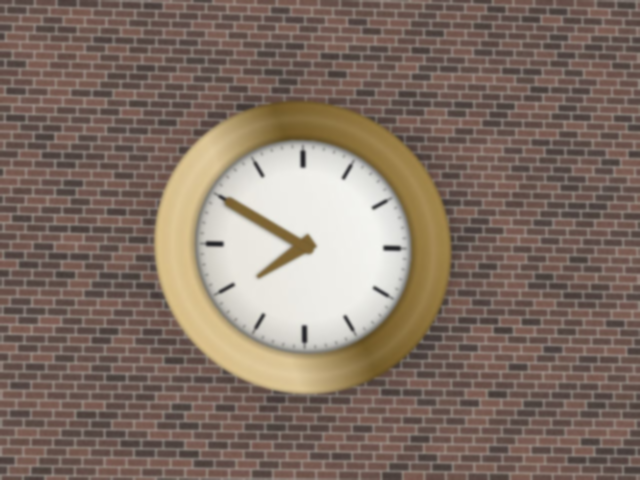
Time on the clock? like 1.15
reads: 7.50
